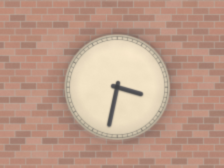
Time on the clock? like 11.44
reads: 3.32
